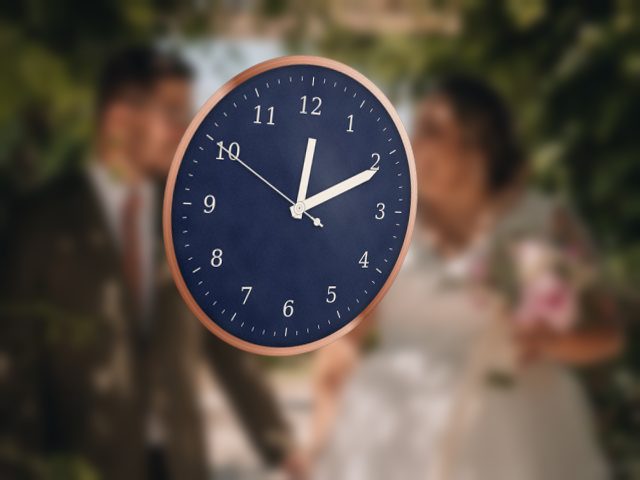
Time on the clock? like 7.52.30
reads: 12.10.50
